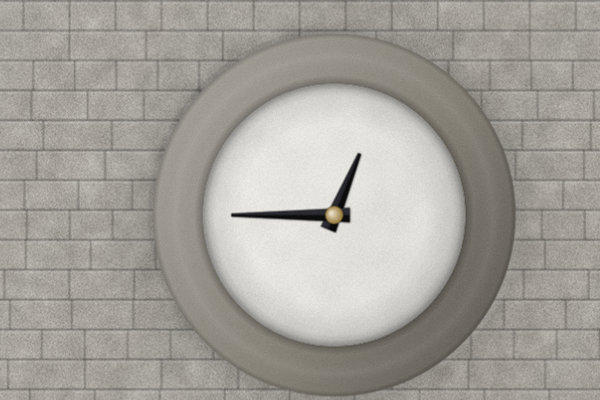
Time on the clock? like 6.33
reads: 12.45
